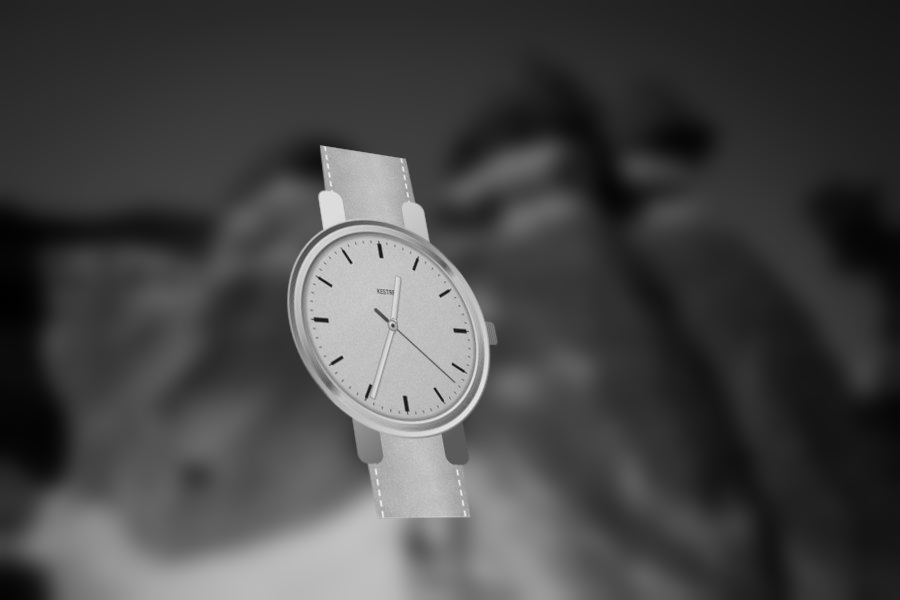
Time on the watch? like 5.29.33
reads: 12.34.22
